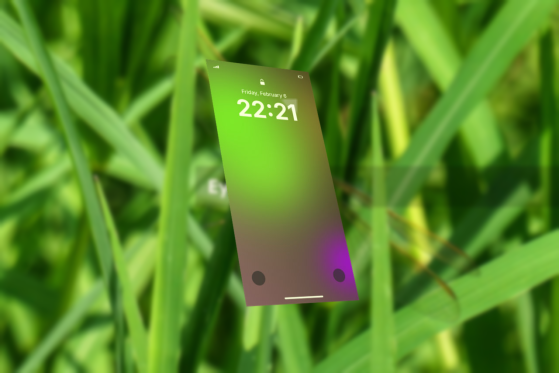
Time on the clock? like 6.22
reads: 22.21
